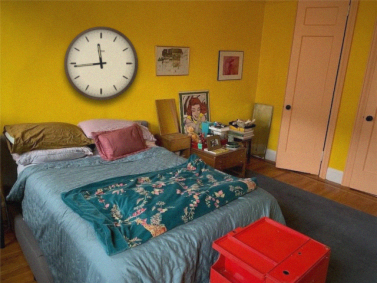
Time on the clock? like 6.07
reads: 11.44
